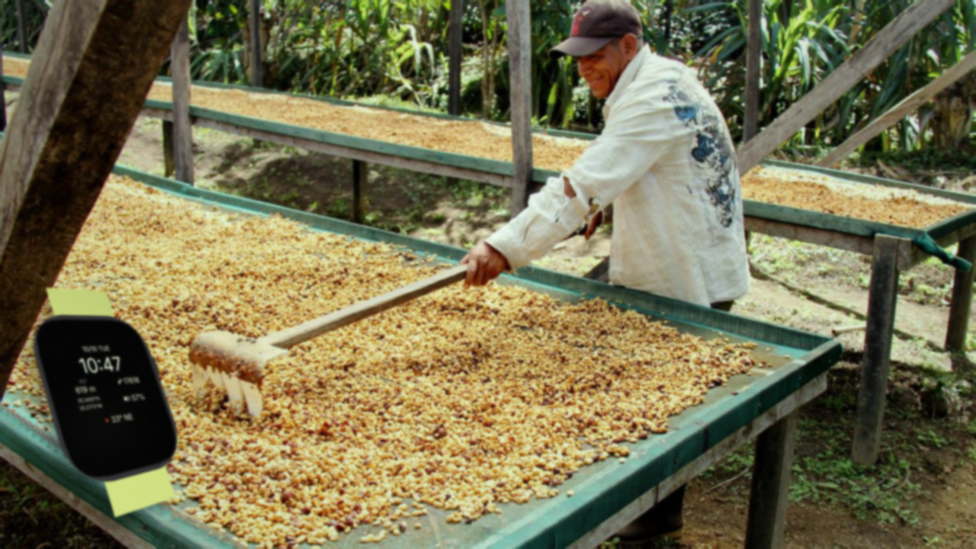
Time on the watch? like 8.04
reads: 10.47
